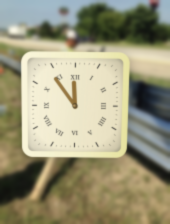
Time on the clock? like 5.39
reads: 11.54
